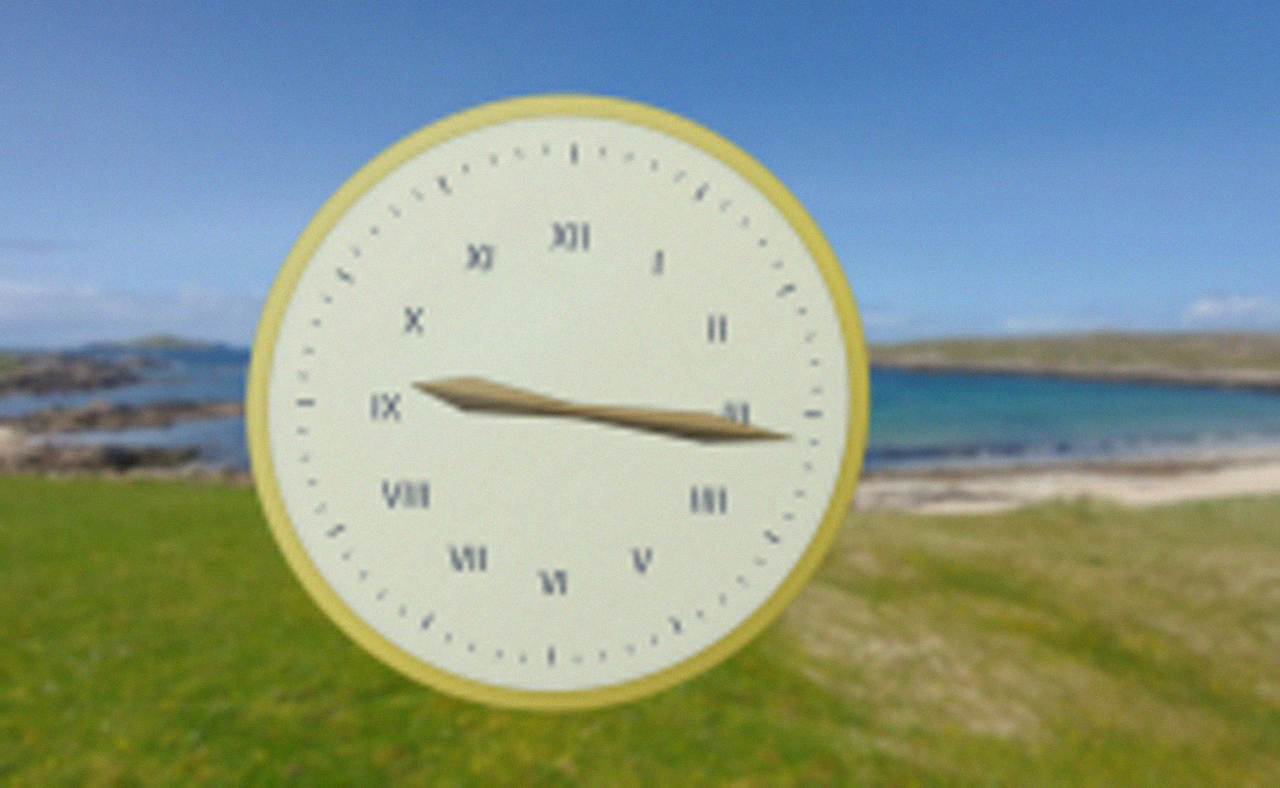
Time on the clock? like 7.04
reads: 9.16
